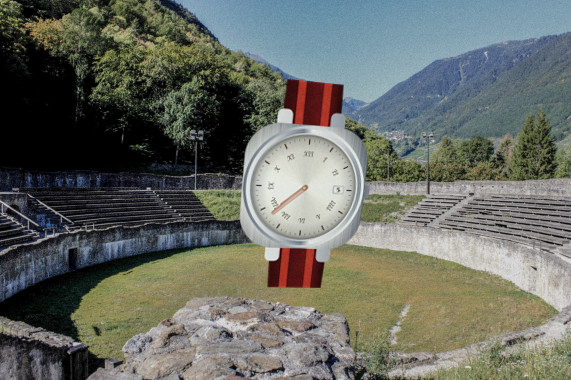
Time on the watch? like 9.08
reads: 7.38
